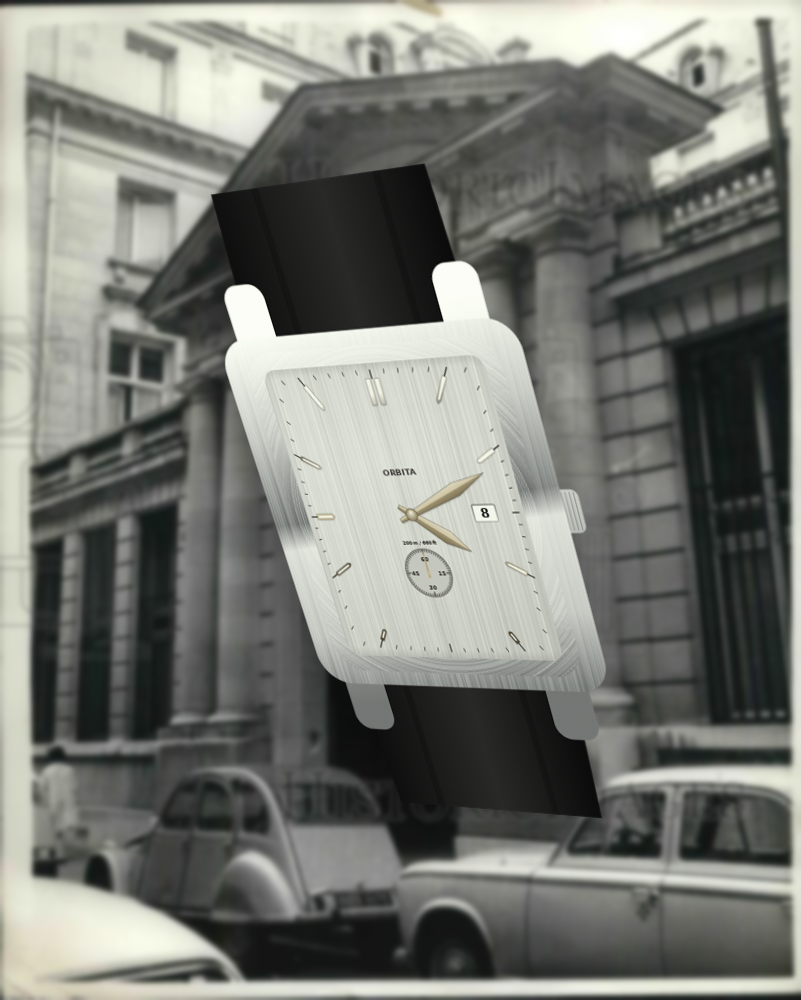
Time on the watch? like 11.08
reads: 4.11
